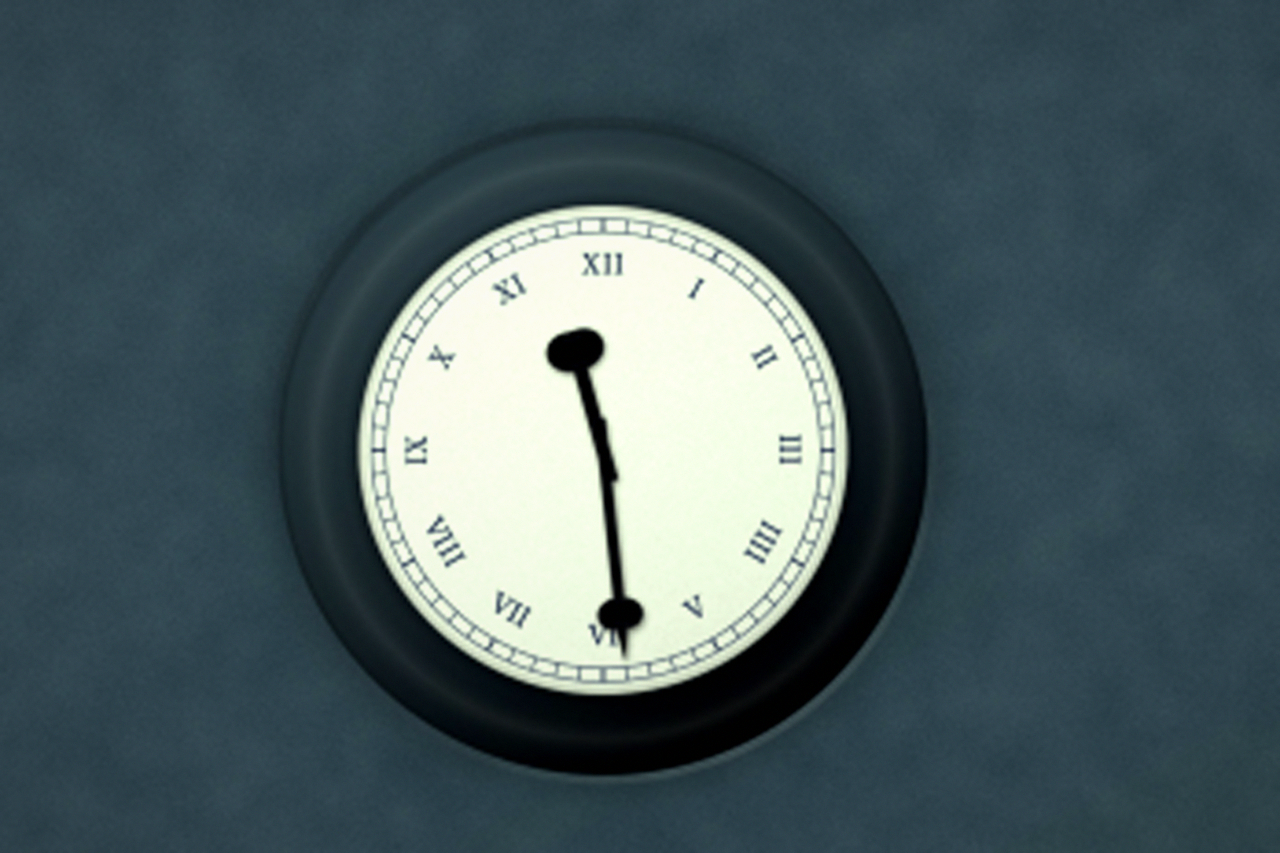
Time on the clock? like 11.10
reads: 11.29
